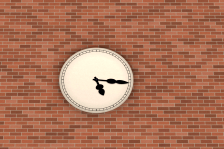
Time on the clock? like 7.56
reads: 5.16
